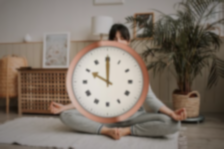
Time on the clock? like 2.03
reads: 10.00
